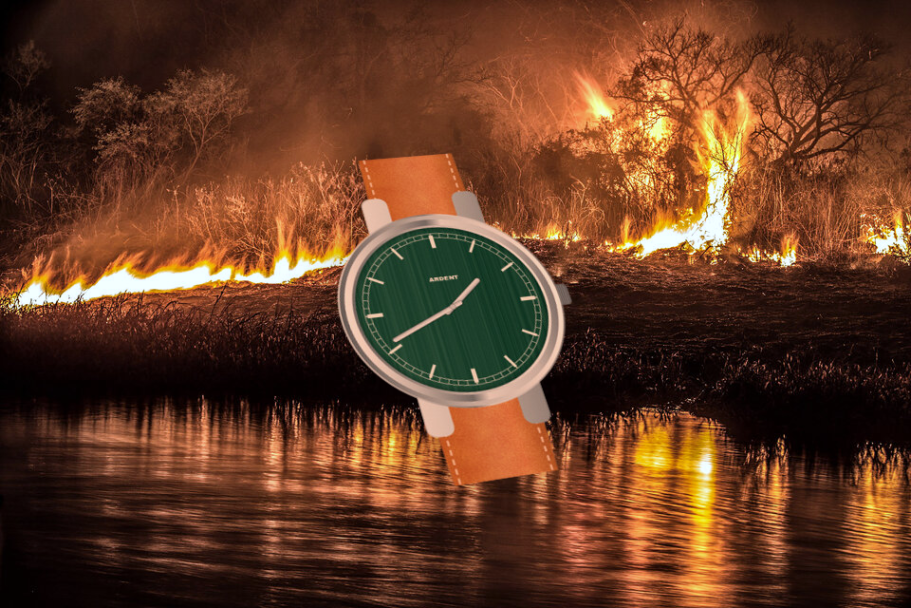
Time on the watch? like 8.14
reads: 1.41
